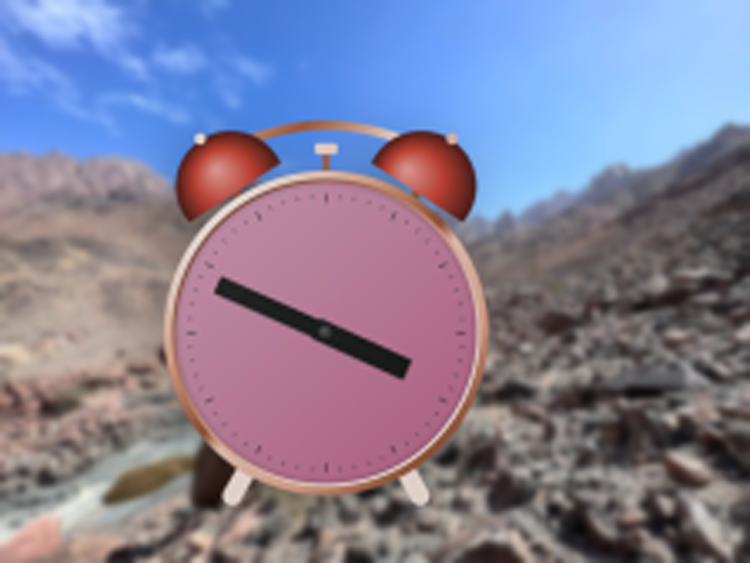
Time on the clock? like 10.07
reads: 3.49
